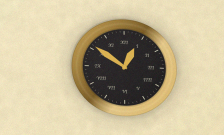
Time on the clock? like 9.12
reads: 12.51
